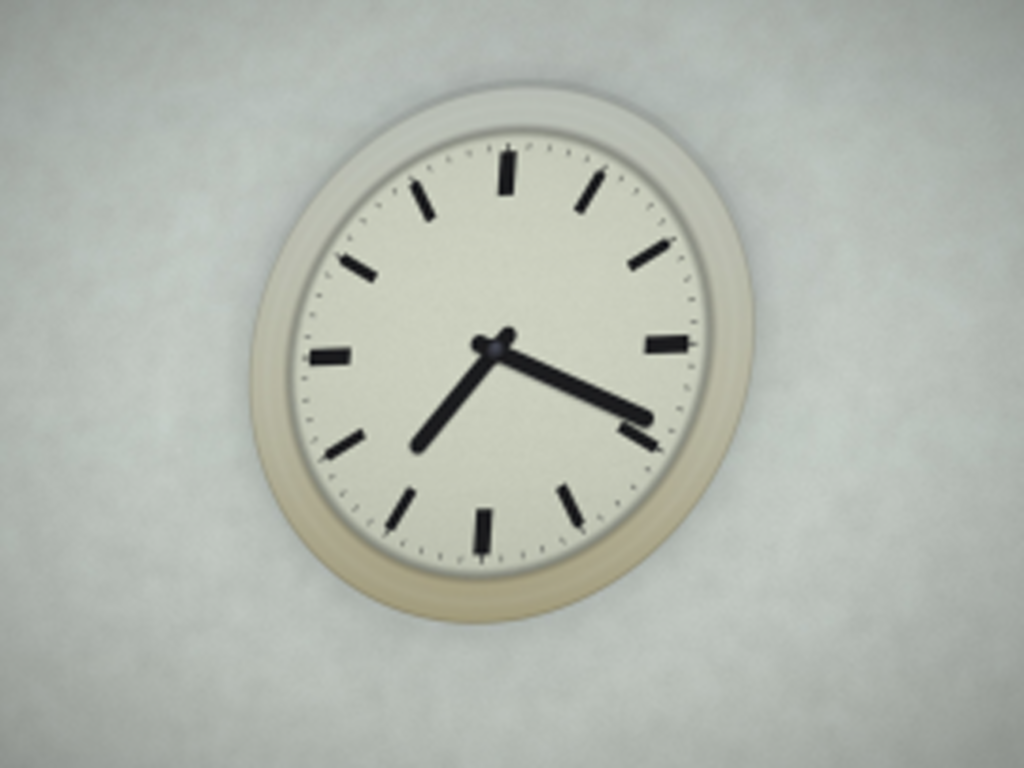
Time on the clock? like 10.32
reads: 7.19
